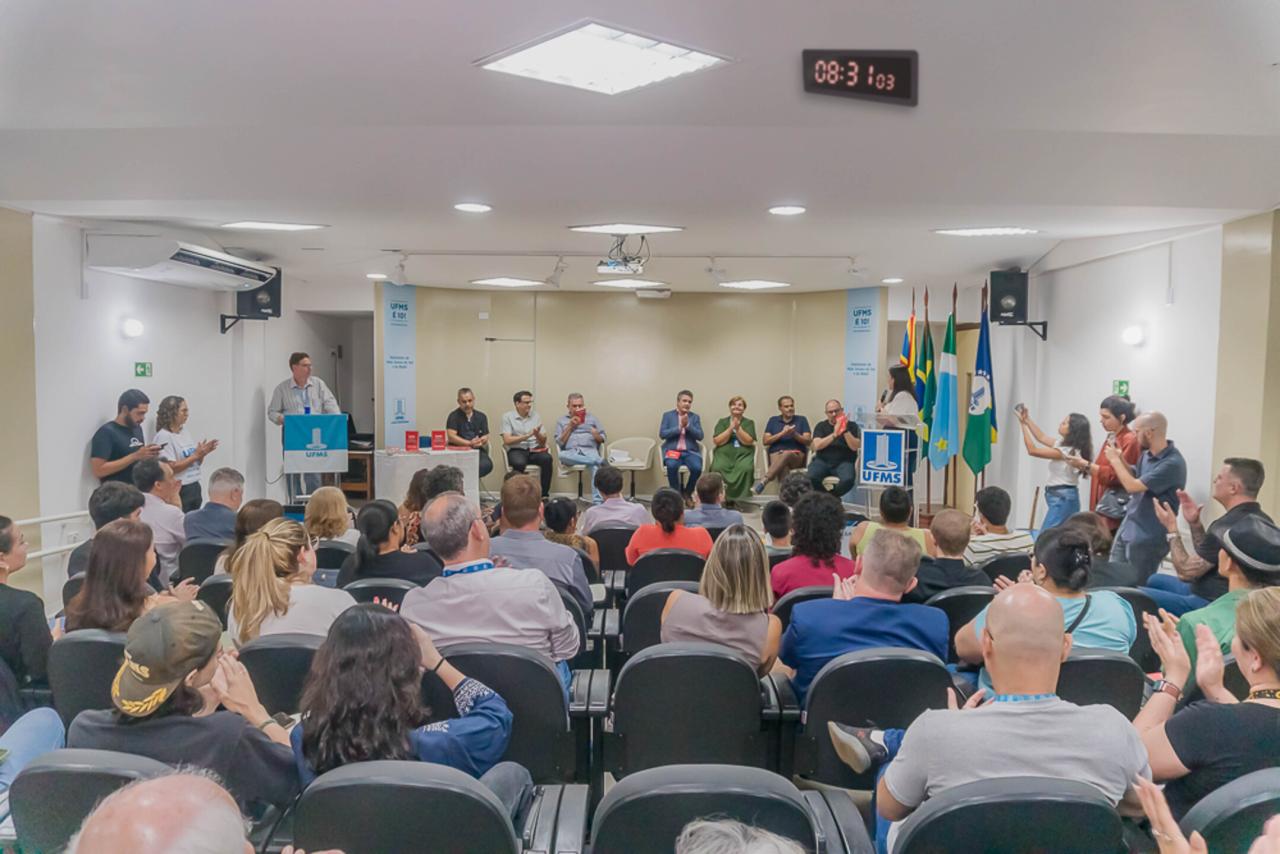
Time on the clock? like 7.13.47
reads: 8.31.03
